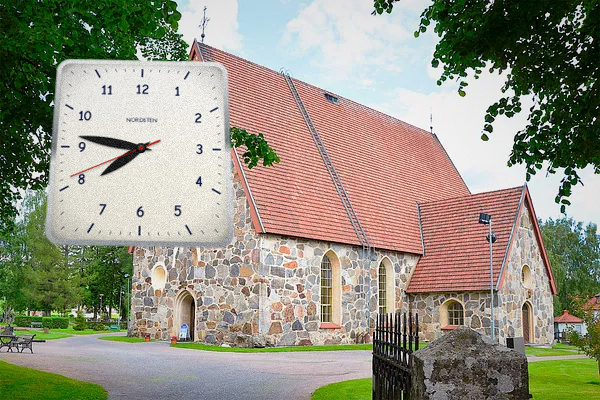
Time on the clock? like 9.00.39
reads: 7.46.41
